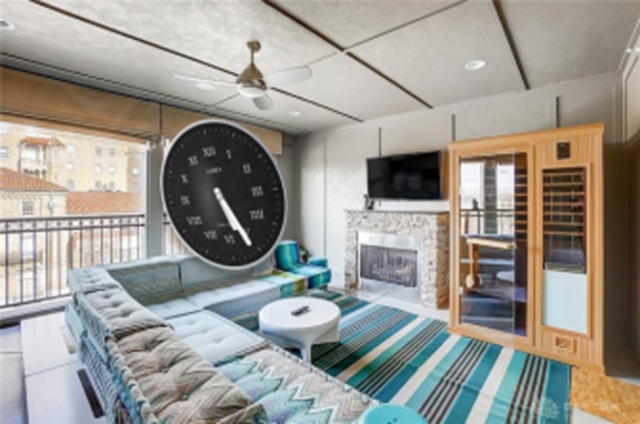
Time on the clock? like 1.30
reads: 5.26
